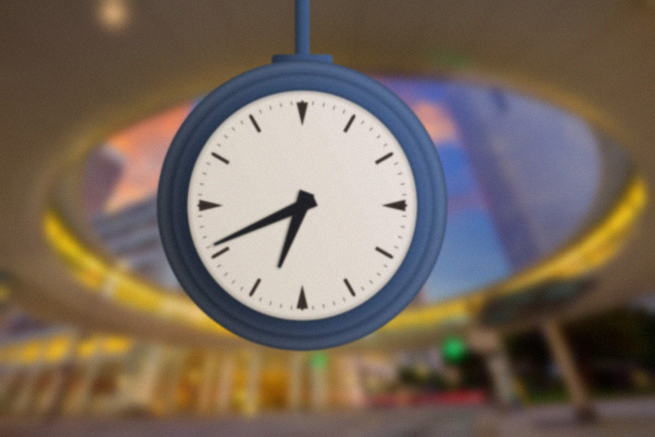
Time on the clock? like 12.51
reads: 6.41
